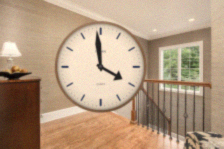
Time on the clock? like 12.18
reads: 3.59
